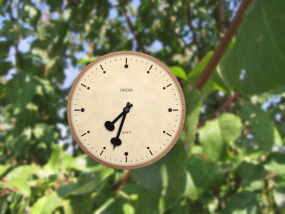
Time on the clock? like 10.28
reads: 7.33
